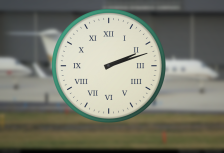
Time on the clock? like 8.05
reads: 2.12
